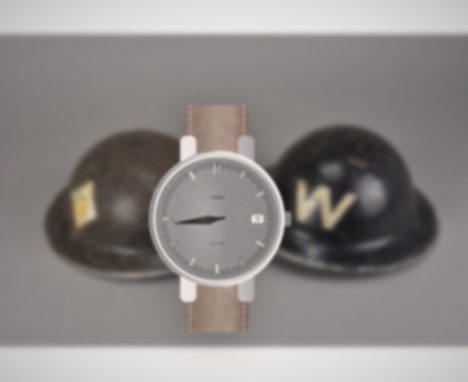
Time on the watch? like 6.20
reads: 8.44
